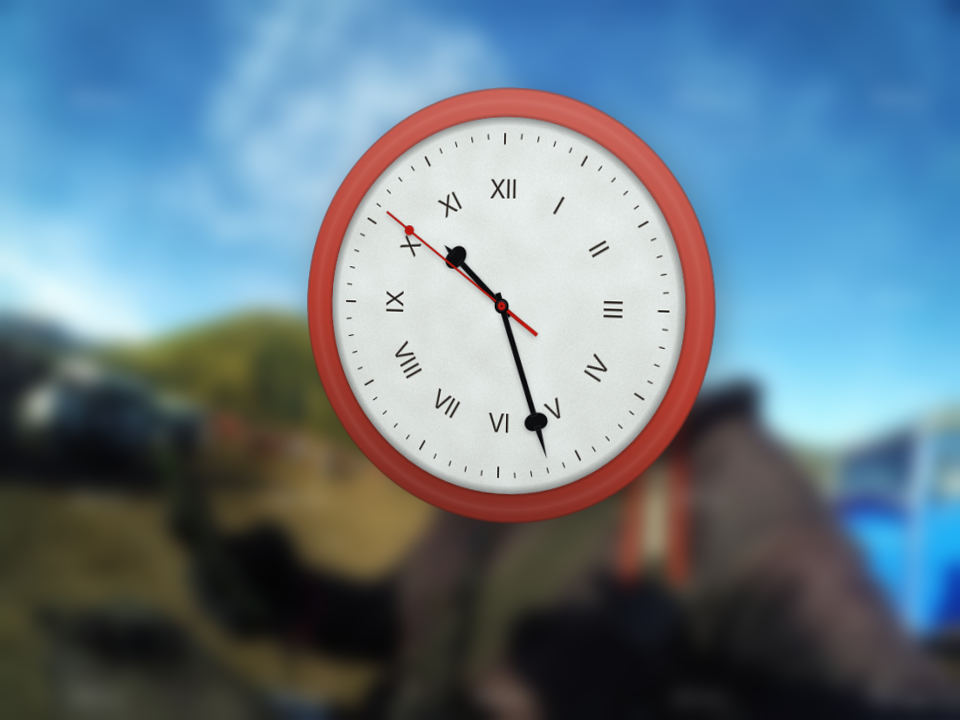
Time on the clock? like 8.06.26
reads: 10.26.51
